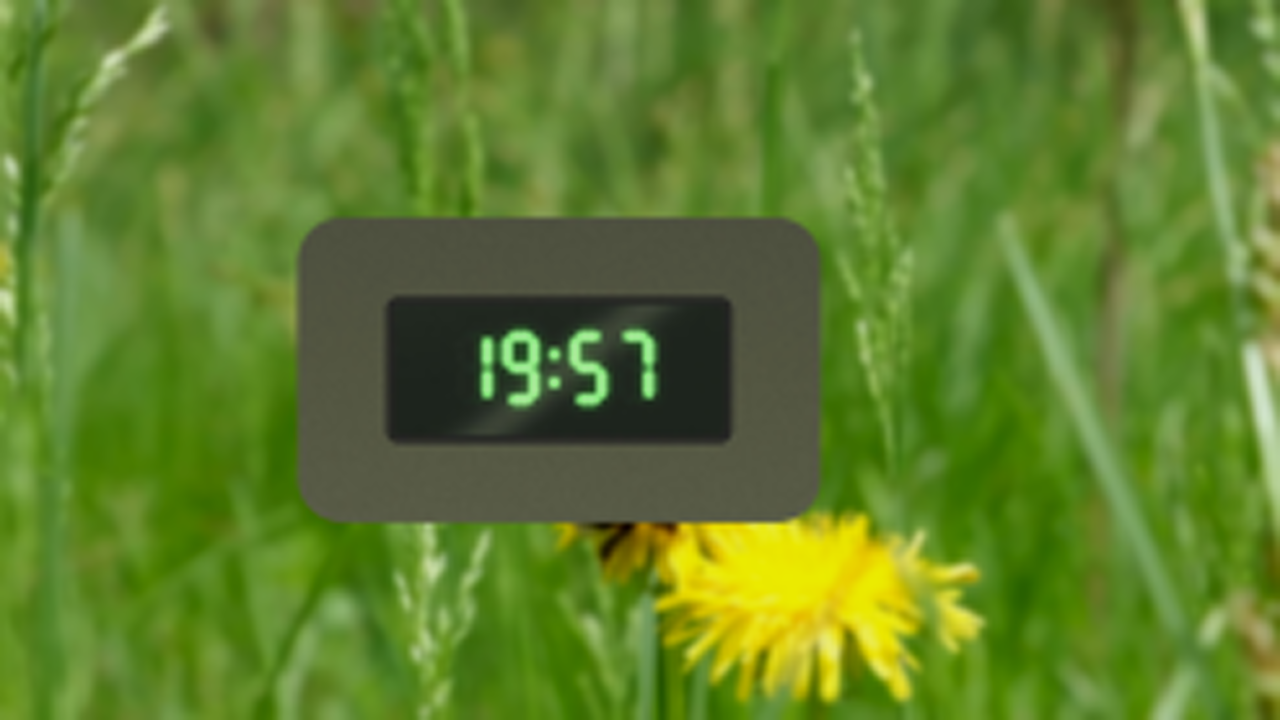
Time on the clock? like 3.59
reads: 19.57
